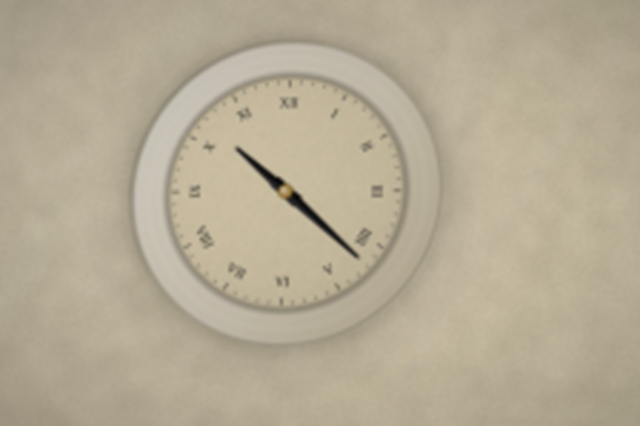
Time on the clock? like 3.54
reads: 10.22
